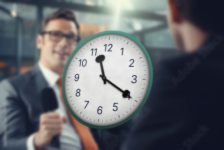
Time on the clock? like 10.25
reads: 11.20
